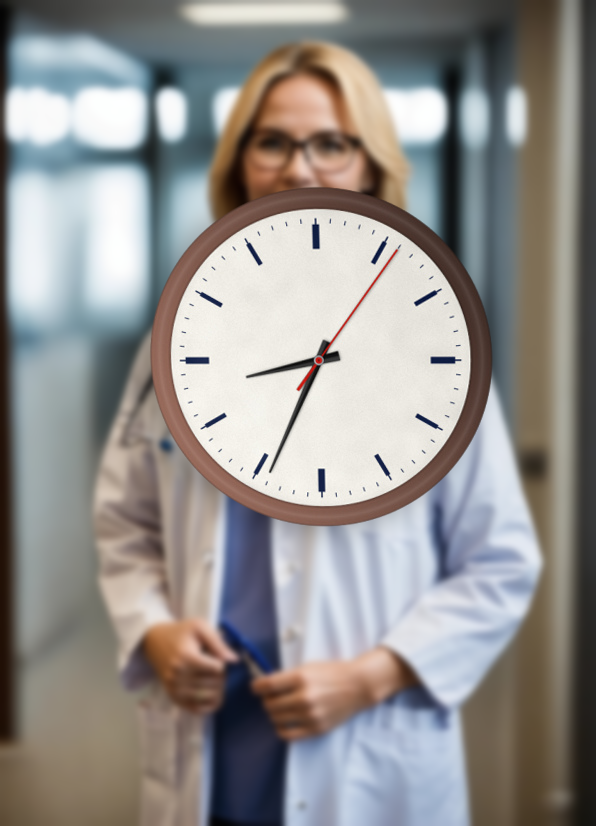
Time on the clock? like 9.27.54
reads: 8.34.06
